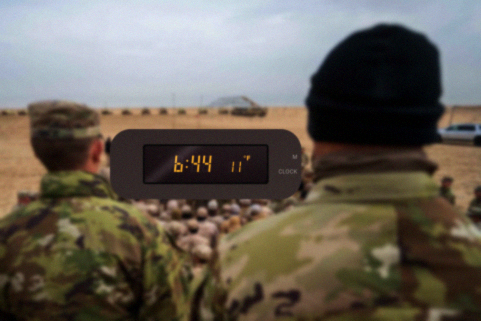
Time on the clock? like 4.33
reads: 6.44
